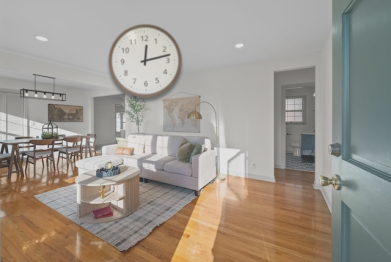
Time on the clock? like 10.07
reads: 12.13
